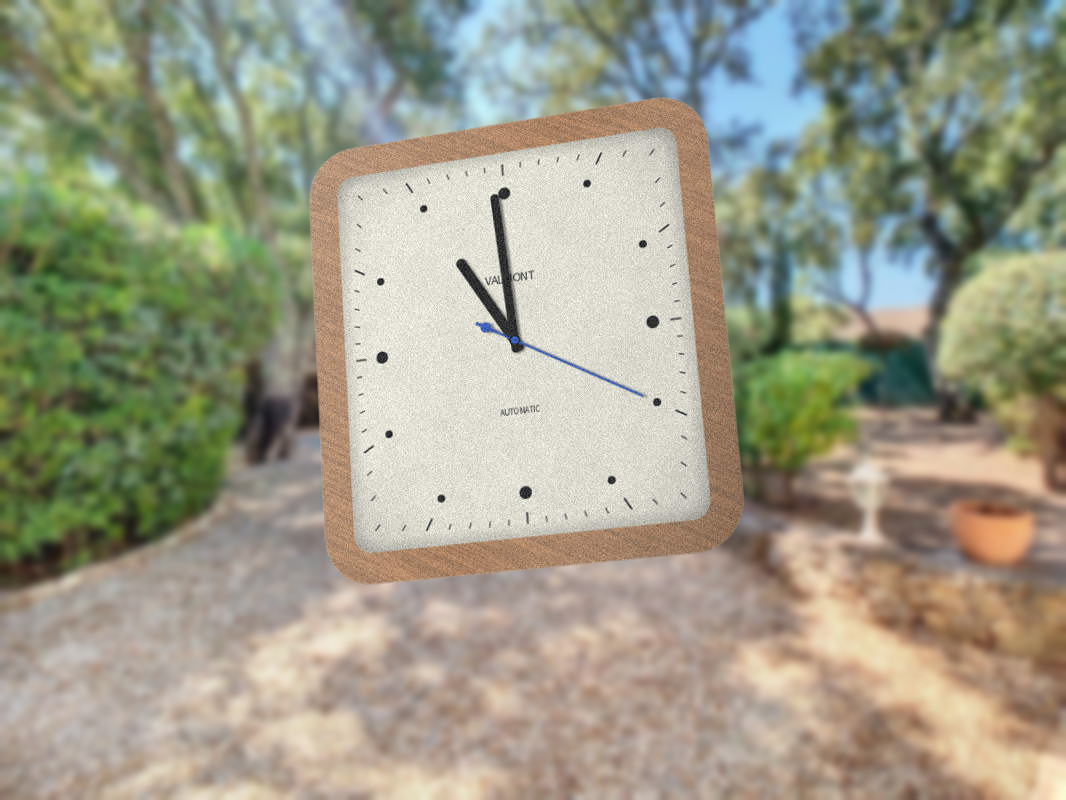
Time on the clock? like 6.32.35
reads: 10.59.20
